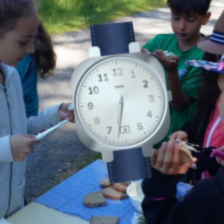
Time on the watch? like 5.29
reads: 6.32
